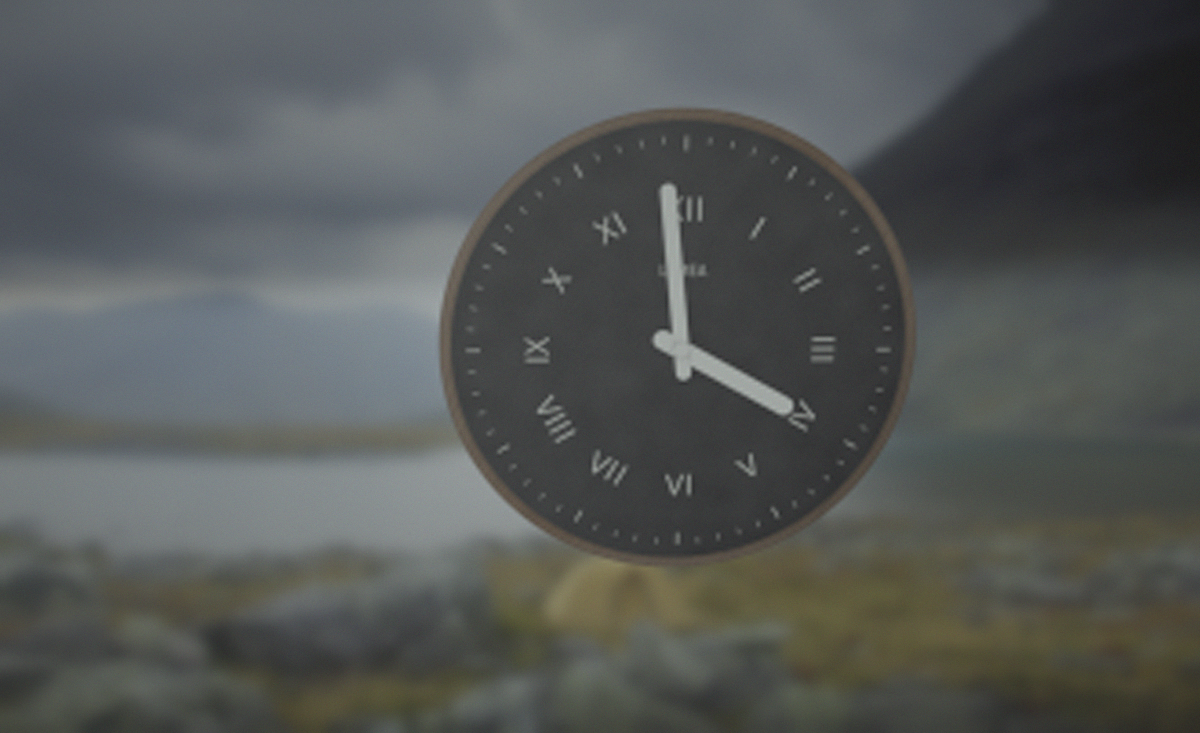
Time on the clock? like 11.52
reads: 3.59
